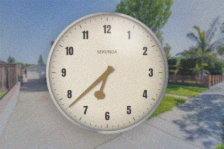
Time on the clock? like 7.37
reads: 6.38
